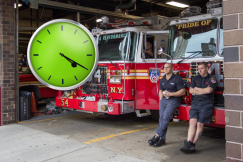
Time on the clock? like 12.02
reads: 4.20
